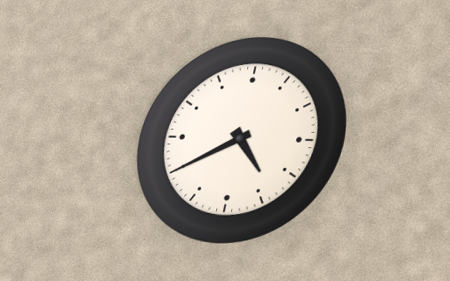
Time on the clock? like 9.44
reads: 4.40
